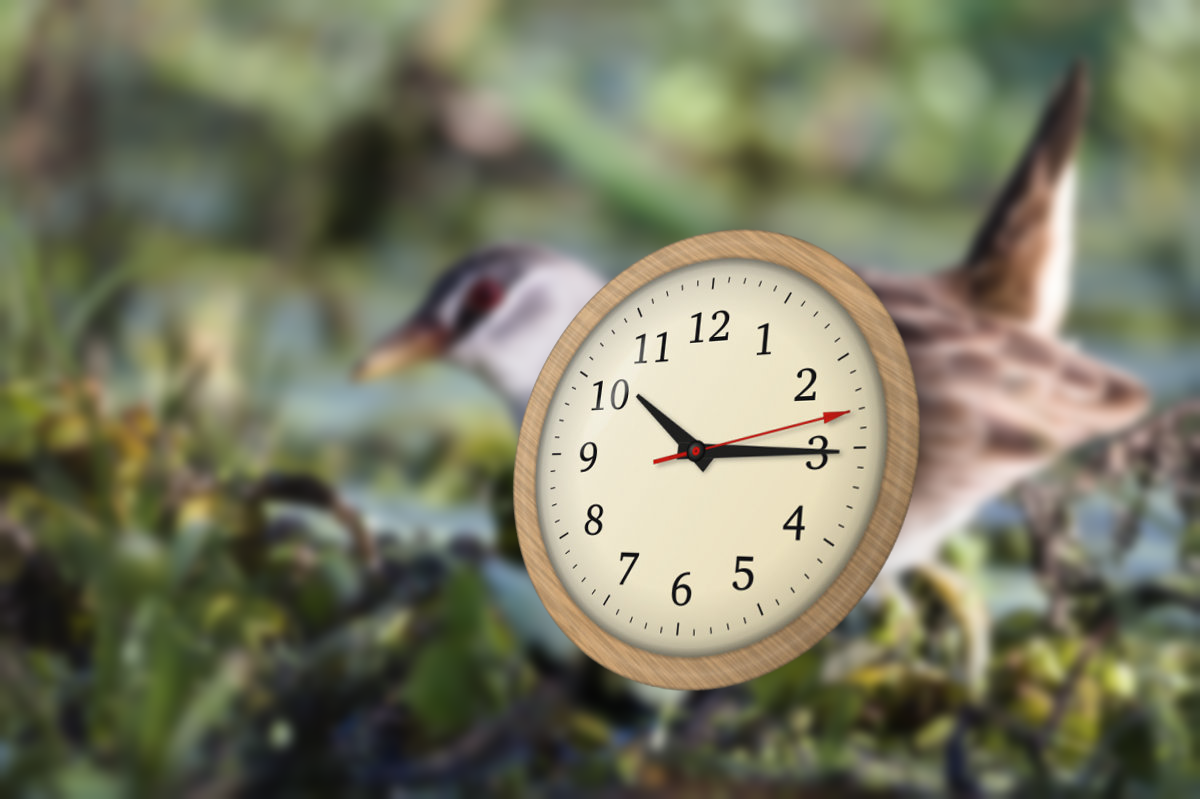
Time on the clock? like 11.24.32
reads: 10.15.13
